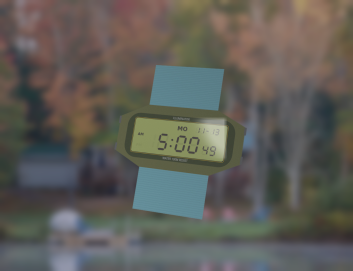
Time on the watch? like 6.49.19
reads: 5.00.49
